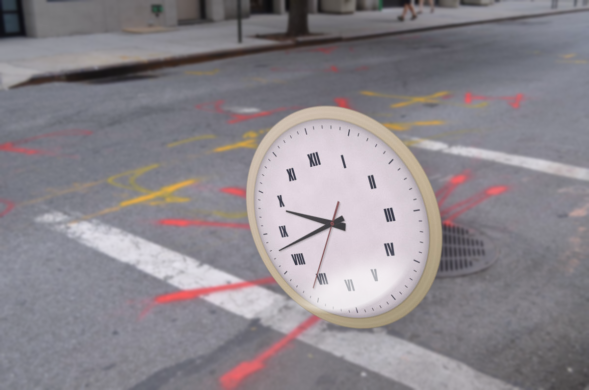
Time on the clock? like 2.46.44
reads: 9.42.36
